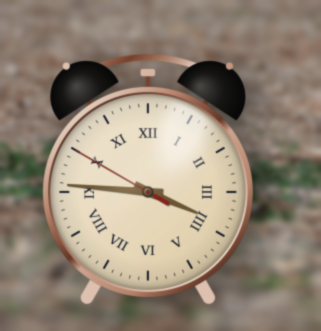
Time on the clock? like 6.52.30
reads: 3.45.50
